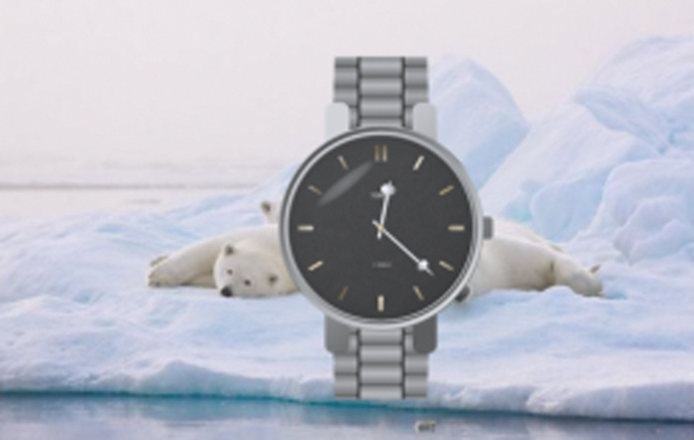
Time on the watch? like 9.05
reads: 12.22
